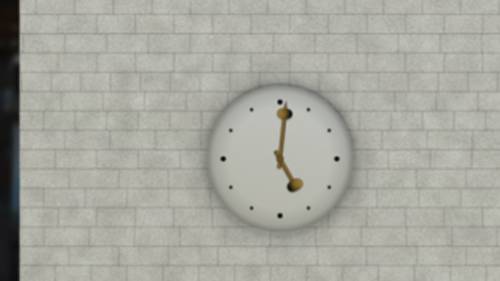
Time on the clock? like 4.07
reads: 5.01
